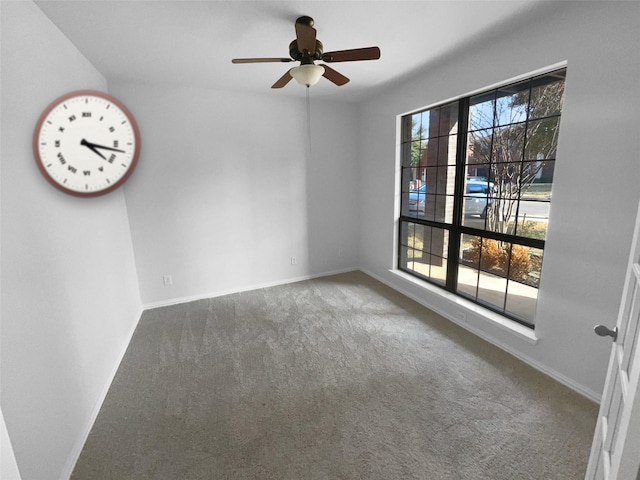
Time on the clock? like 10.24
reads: 4.17
